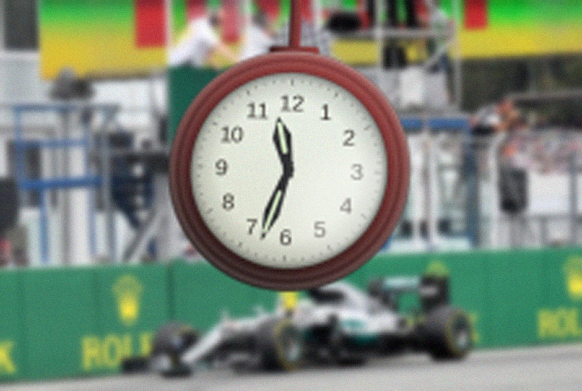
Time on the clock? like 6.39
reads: 11.33
